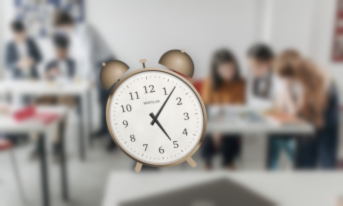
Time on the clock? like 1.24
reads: 5.07
